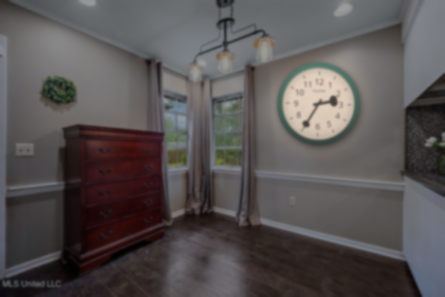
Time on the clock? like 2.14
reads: 2.35
